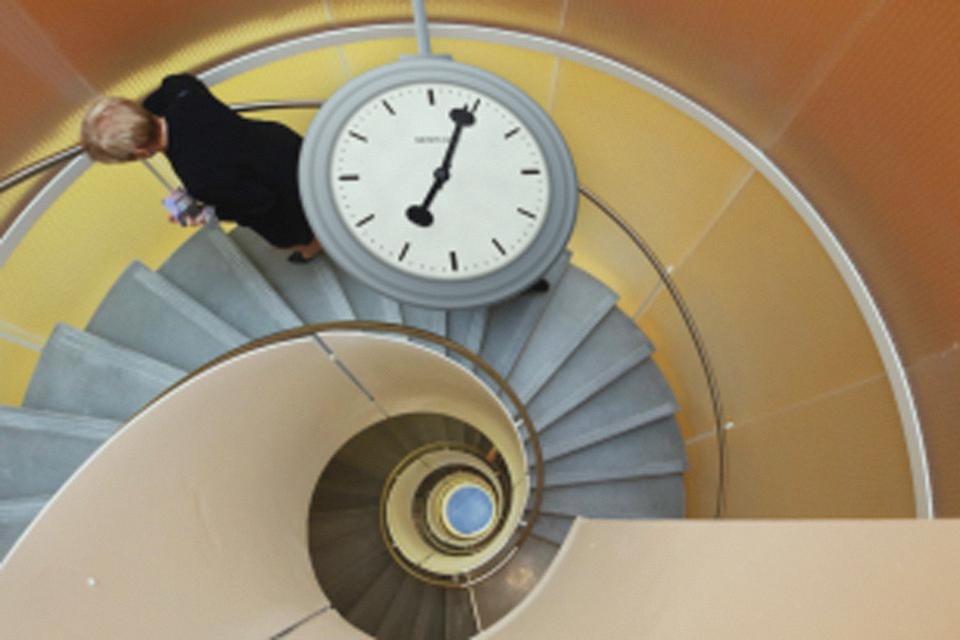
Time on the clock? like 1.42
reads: 7.04
